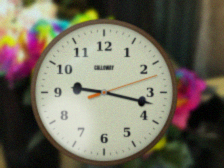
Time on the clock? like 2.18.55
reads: 9.17.12
